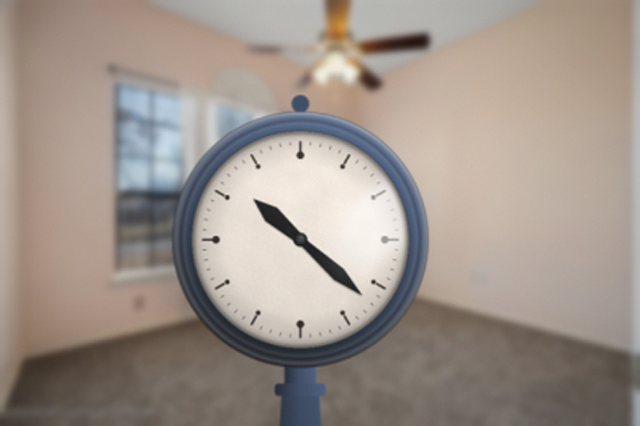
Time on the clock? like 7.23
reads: 10.22
